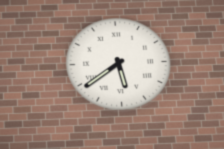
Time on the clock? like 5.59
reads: 5.39
